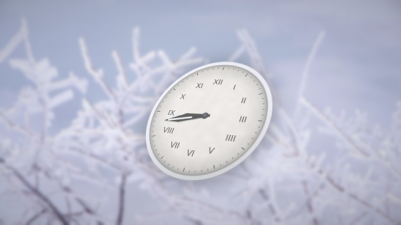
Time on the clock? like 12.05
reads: 8.43
